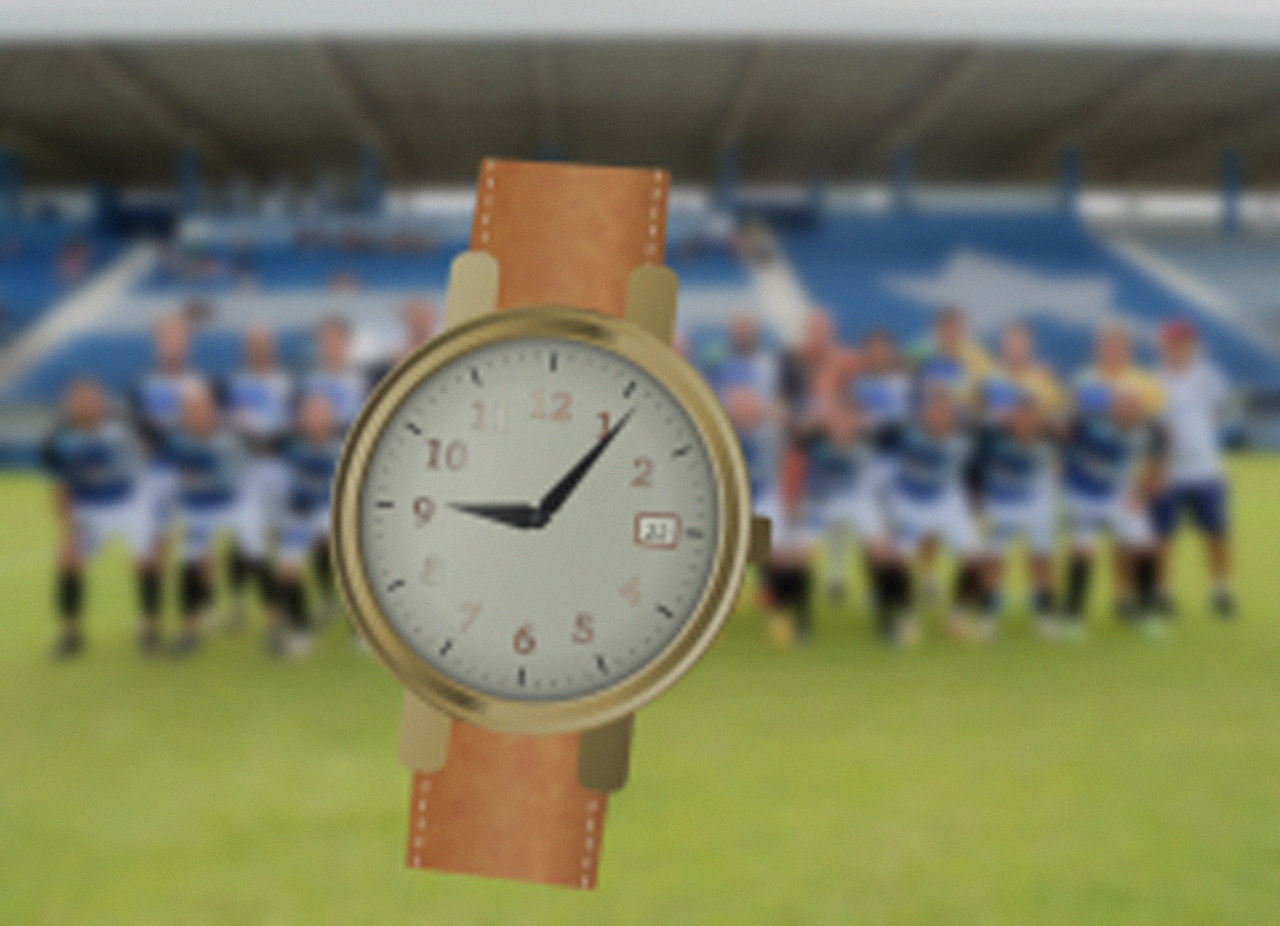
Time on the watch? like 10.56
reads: 9.06
